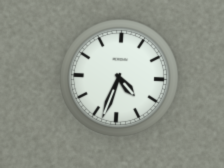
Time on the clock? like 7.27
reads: 4.33
